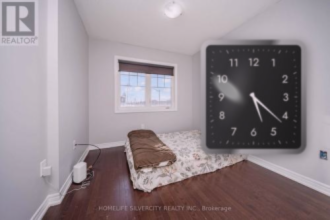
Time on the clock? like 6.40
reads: 5.22
